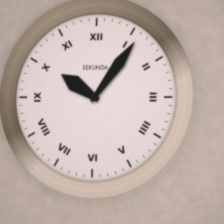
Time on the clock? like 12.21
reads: 10.06
